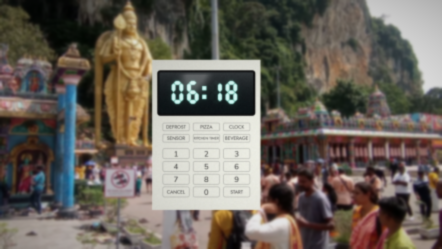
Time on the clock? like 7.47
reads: 6.18
